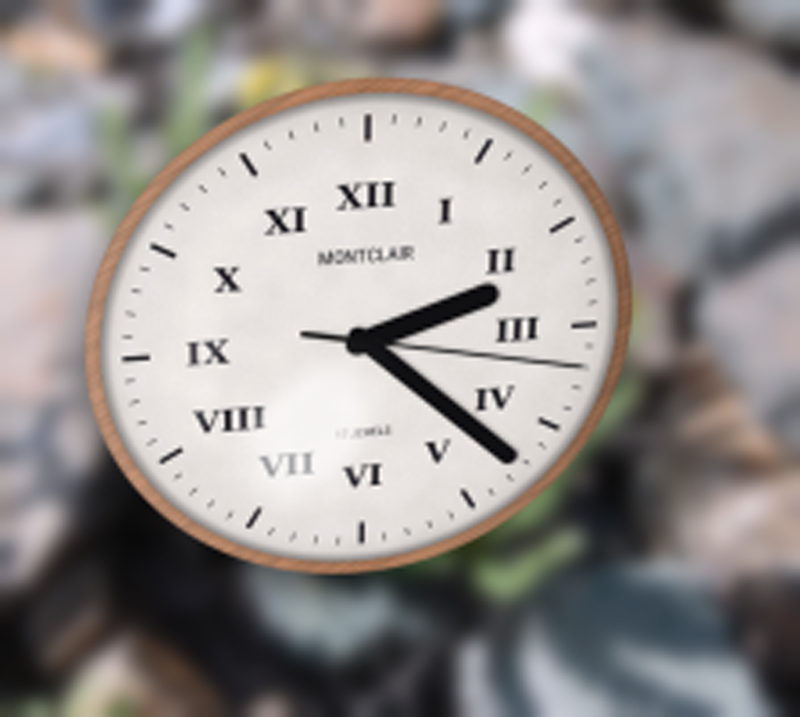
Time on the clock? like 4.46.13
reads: 2.22.17
